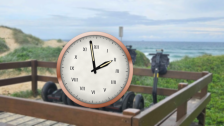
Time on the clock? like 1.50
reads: 1.58
